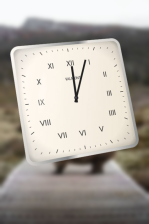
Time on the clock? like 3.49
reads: 12.04
